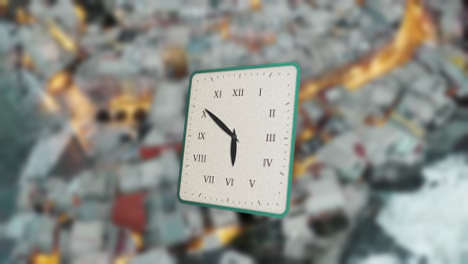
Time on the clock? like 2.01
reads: 5.51
